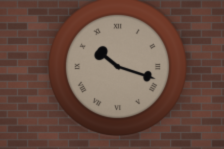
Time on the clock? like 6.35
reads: 10.18
